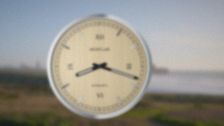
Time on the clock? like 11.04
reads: 8.18
